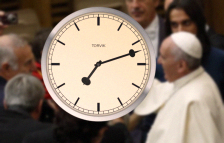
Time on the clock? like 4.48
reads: 7.12
